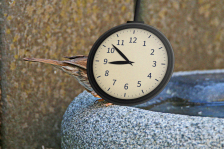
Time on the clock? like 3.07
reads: 8.52
